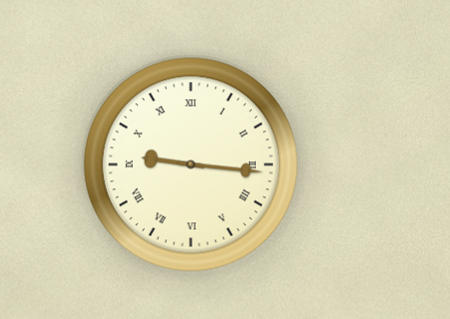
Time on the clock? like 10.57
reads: 9.16
